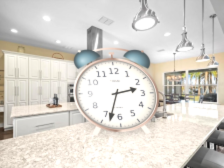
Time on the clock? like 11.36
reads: 2.33
